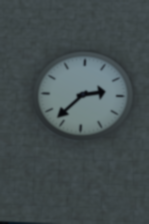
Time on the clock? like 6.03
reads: 2.37
